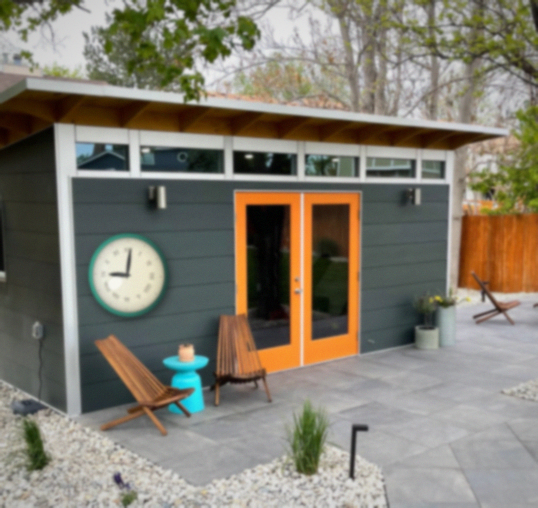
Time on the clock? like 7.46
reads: 9.01
